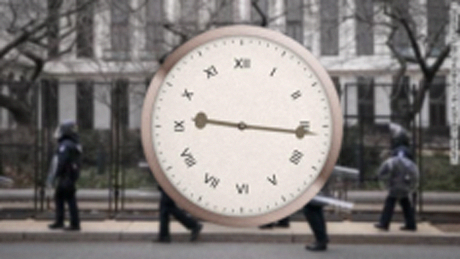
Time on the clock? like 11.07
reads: 9.16
